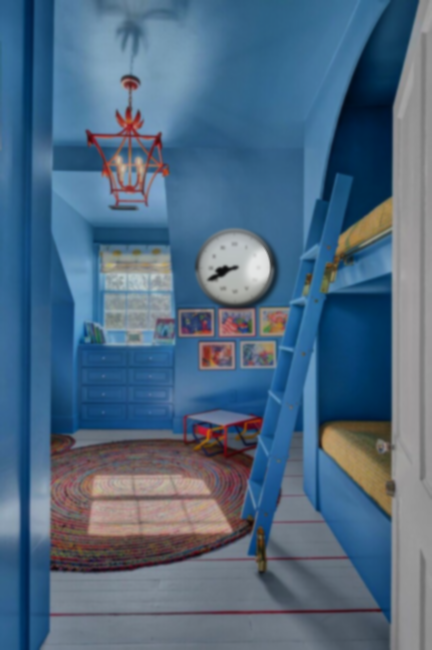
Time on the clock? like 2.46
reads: 8.41
